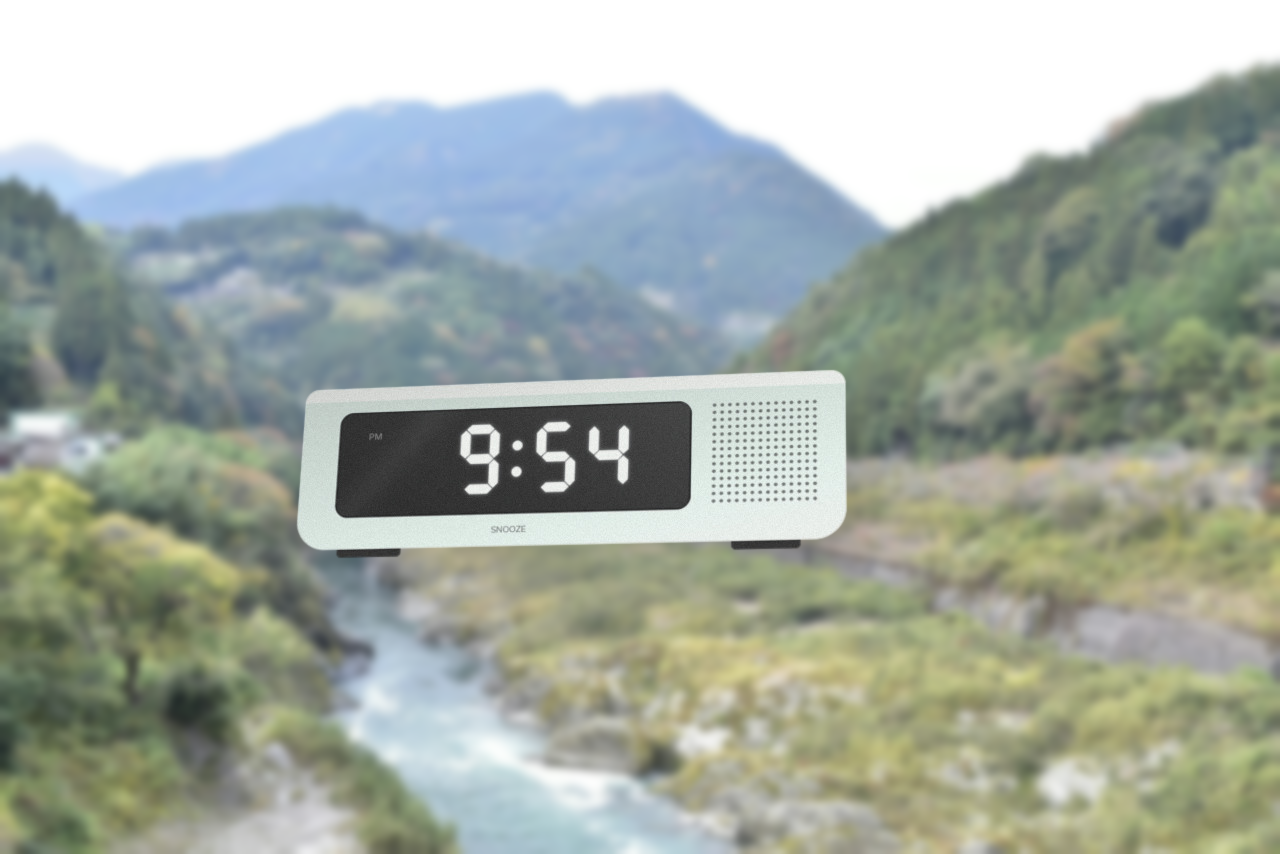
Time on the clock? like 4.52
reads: 9.54
